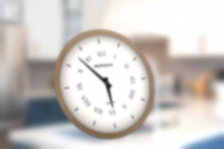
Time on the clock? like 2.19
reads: 5.53
